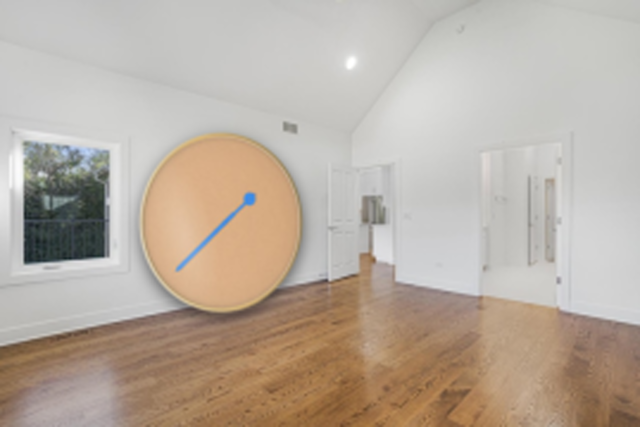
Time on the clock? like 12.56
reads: 1.38
